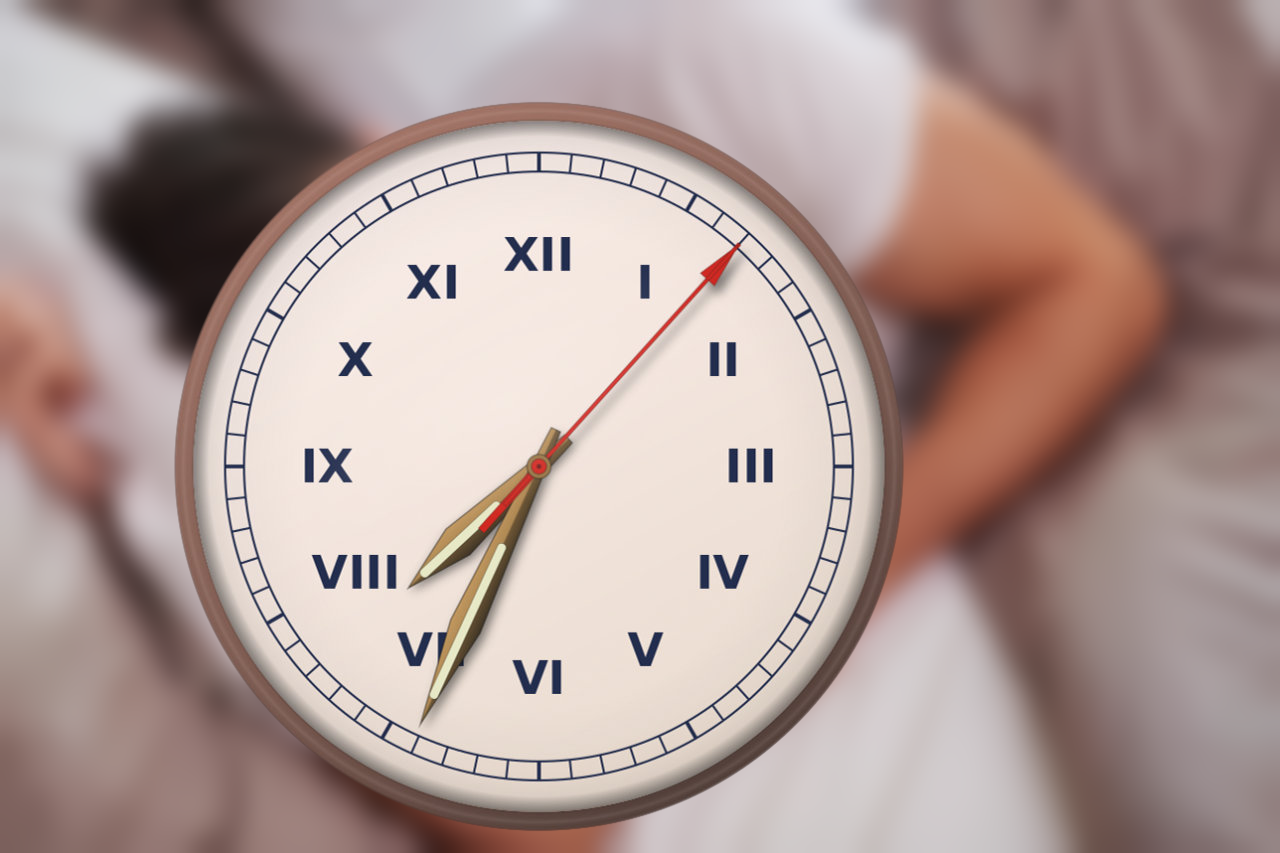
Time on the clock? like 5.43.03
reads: 7.34.07
